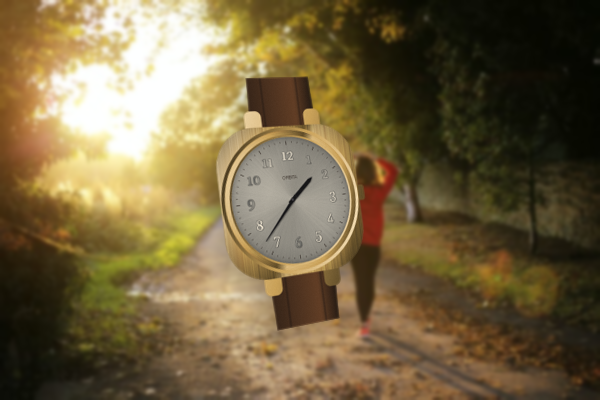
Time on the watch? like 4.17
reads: 1.37
